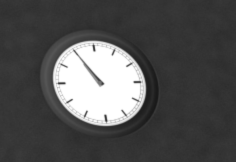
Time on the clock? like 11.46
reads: 10.55
